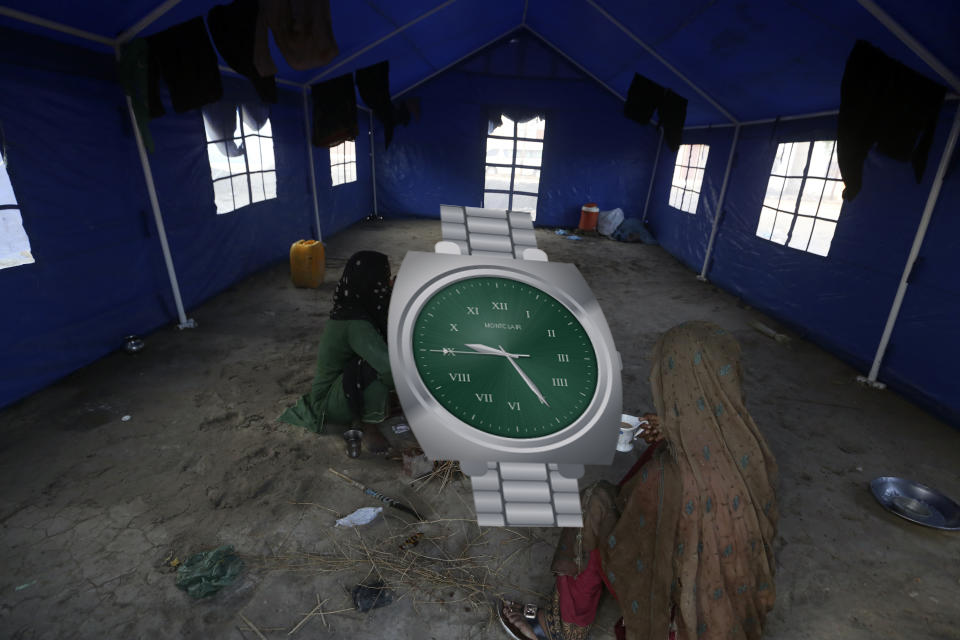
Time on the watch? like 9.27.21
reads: 9.24.45
